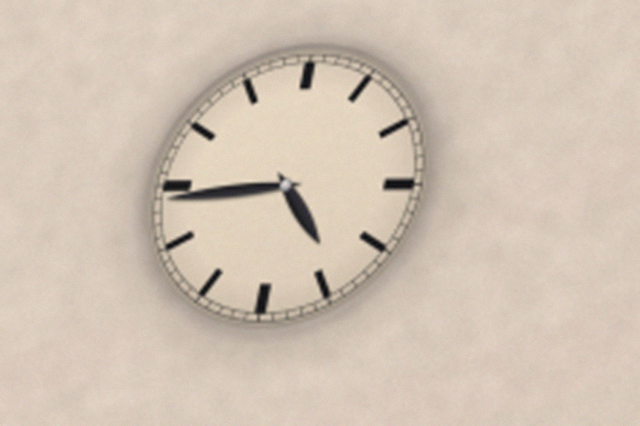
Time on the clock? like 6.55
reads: 4.44
